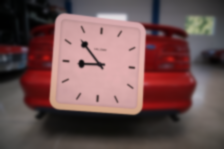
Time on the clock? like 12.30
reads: 8.53
